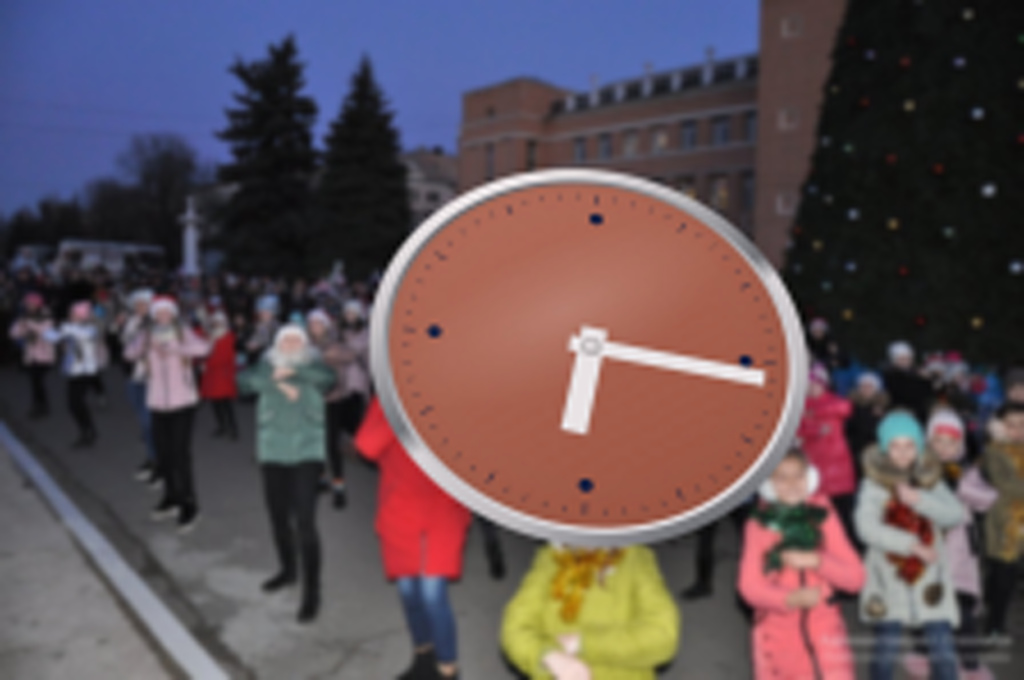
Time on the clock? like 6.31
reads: 6.16
